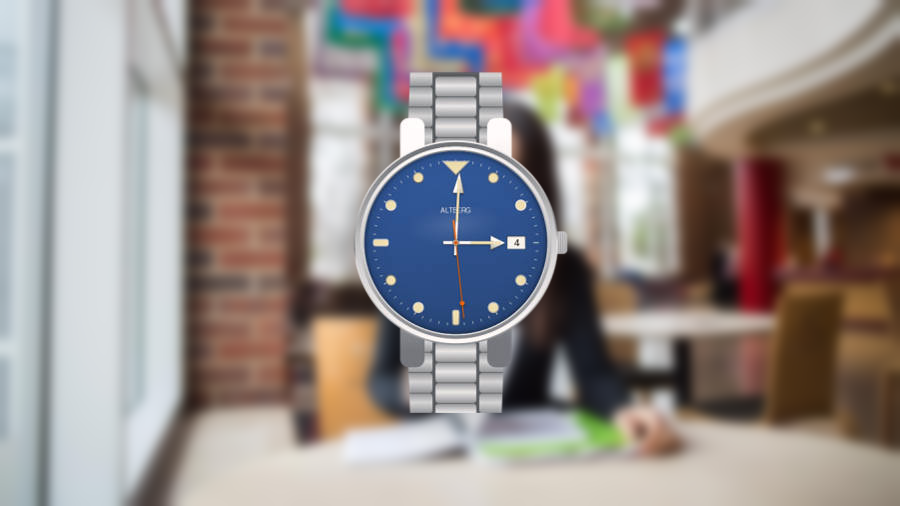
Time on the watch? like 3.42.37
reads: 3.00.29
